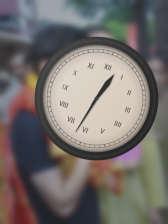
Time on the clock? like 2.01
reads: 12.32
